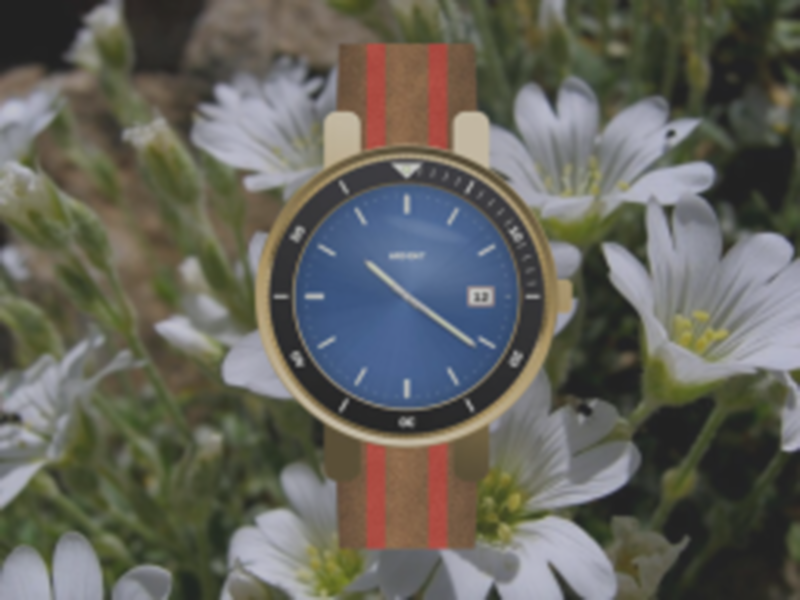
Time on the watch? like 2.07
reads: 10.21
